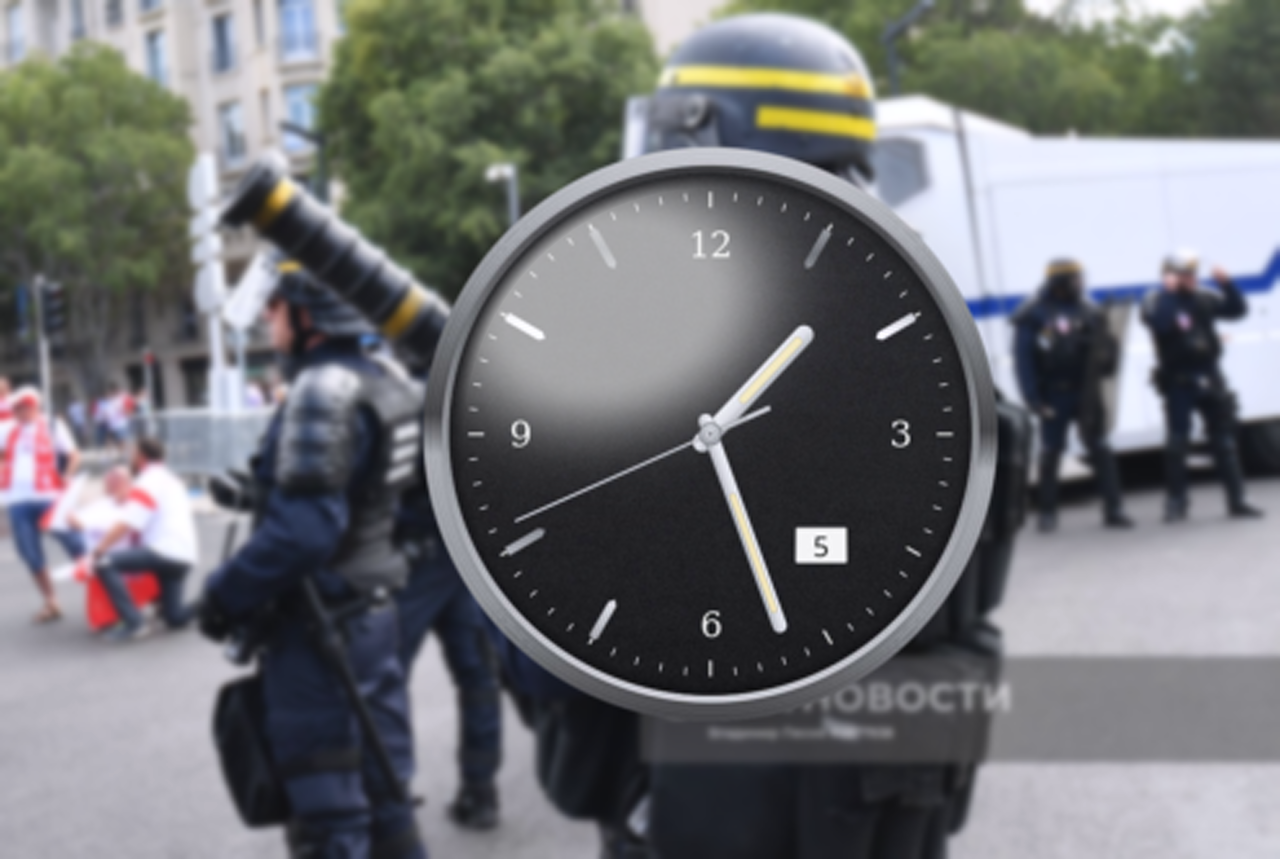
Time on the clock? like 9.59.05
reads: 1.26.41
